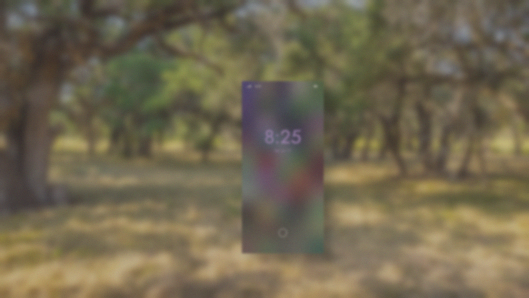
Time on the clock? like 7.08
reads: 8.25
